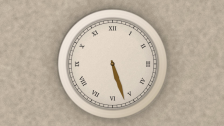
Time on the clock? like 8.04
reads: 5.27
